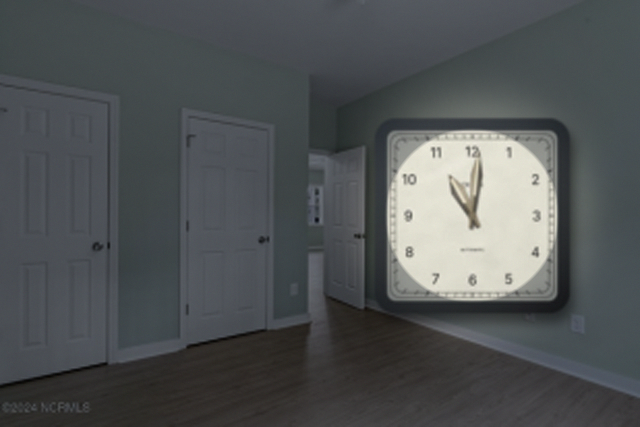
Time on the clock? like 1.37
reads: 11.01
